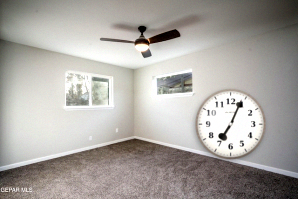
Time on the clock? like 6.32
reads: 7.04
